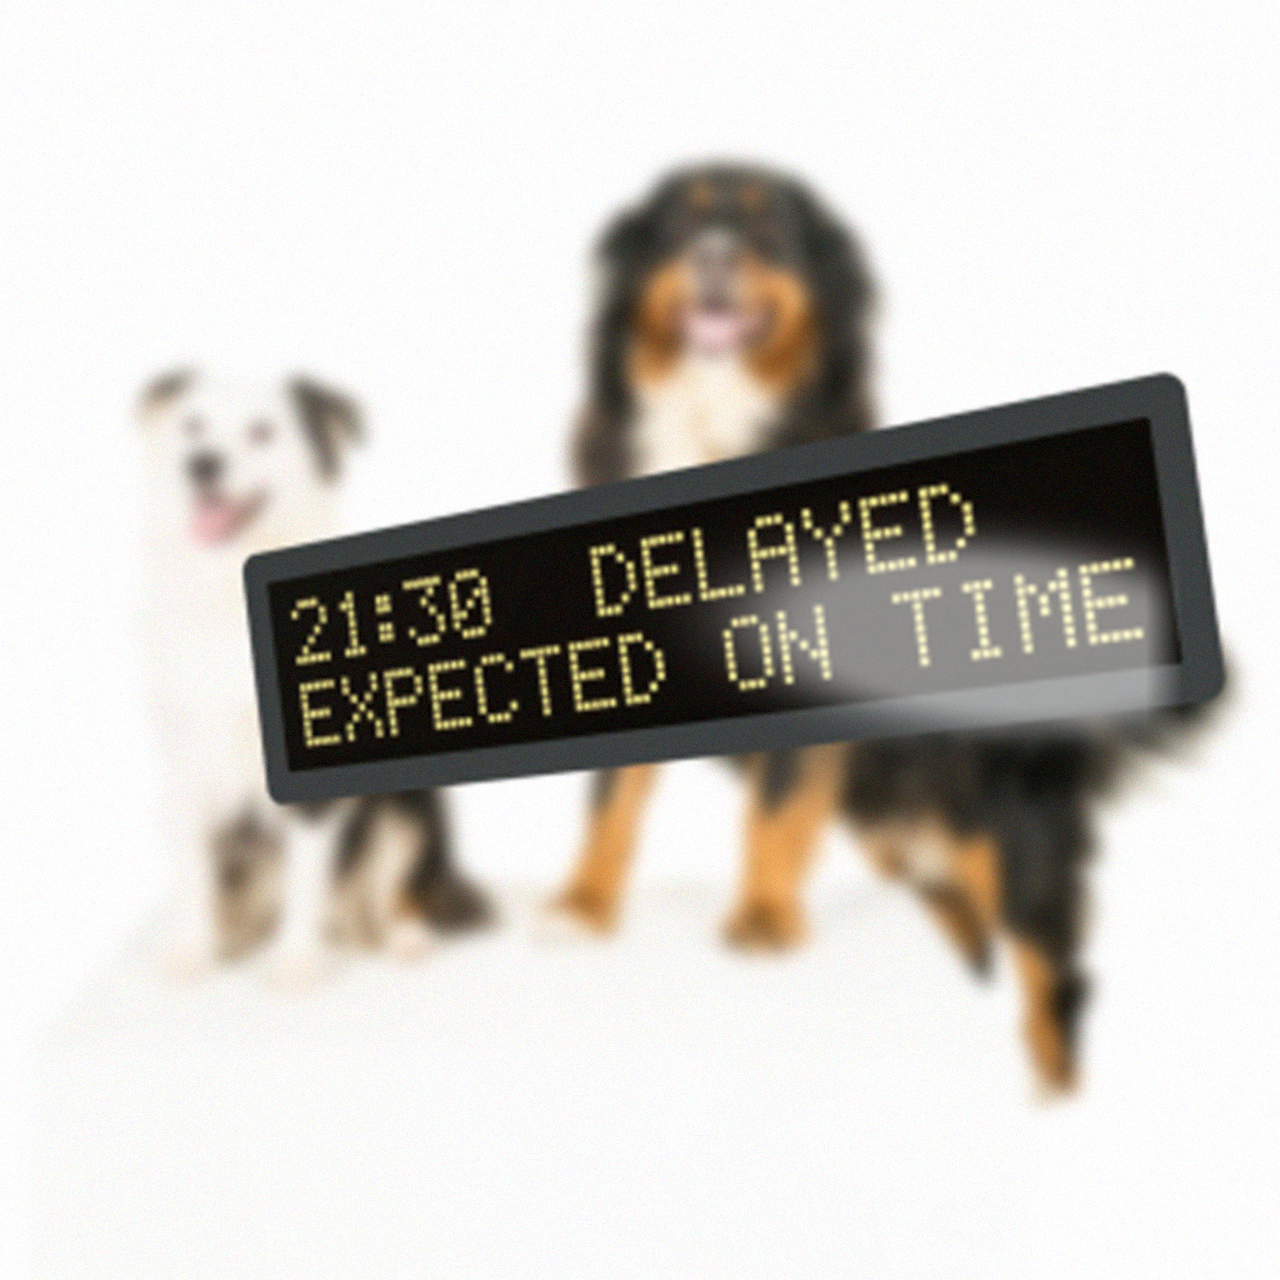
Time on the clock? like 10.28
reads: 21.30
